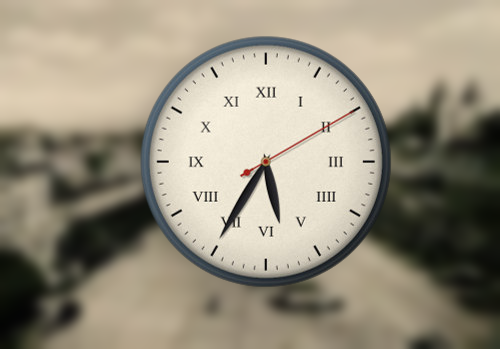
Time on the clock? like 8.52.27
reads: 5.35.10
